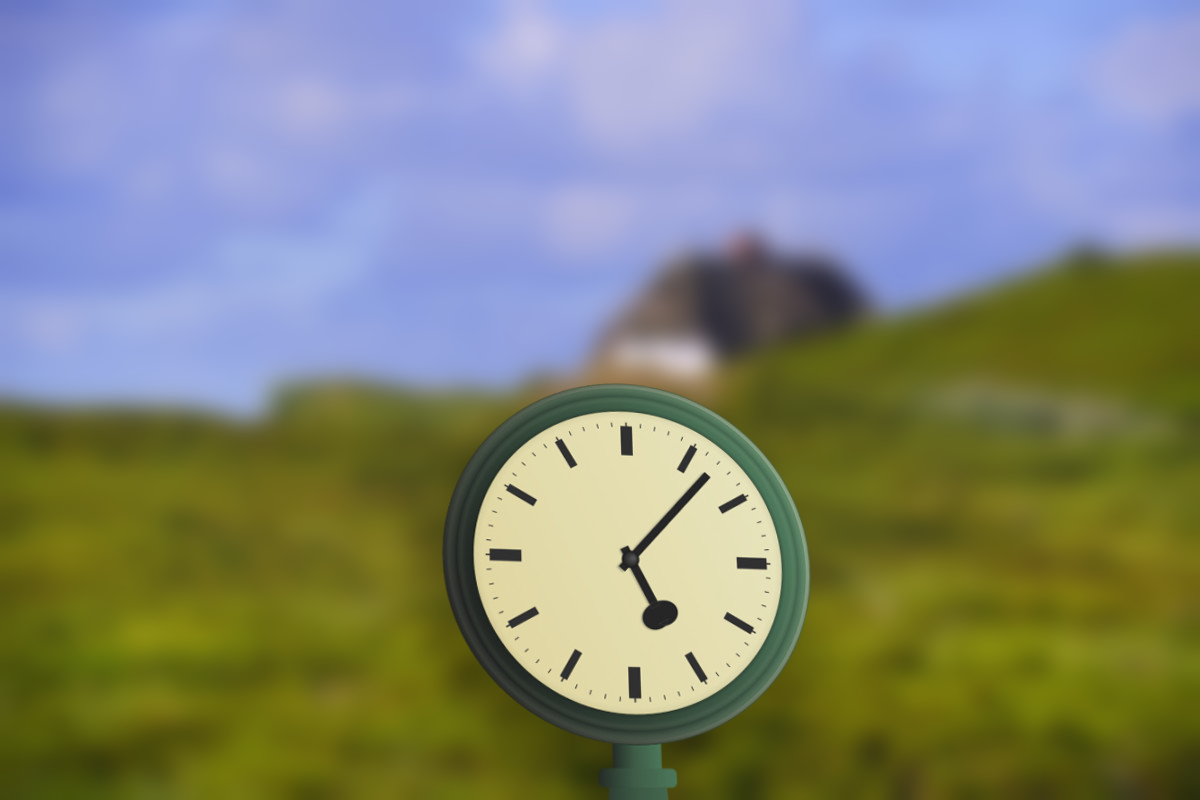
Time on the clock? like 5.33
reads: 5.07
